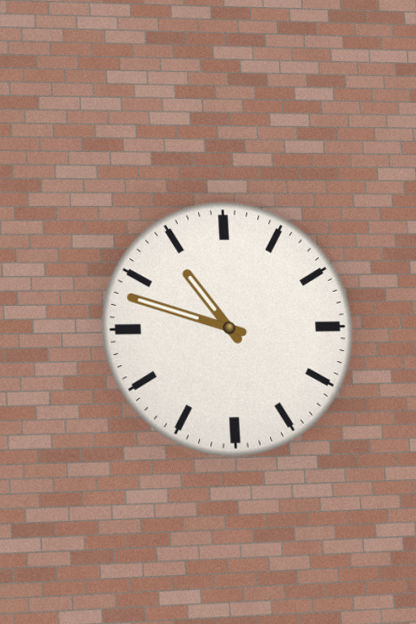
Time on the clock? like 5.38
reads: 10.48
